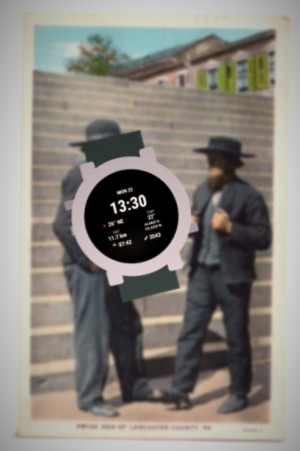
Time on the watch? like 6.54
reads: 13.30
